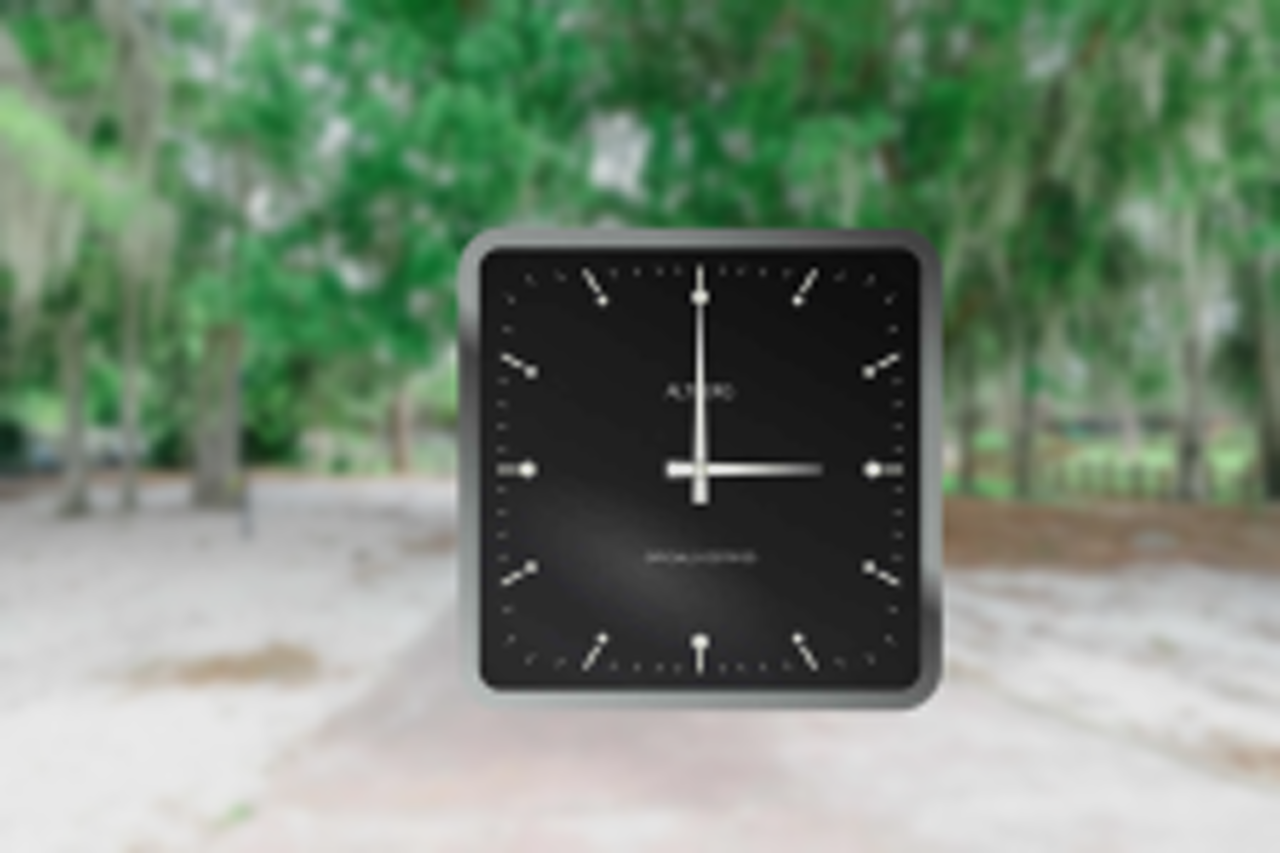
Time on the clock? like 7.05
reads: 3.00
